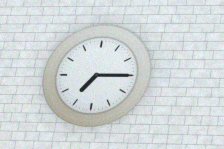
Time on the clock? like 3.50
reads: 7.15
